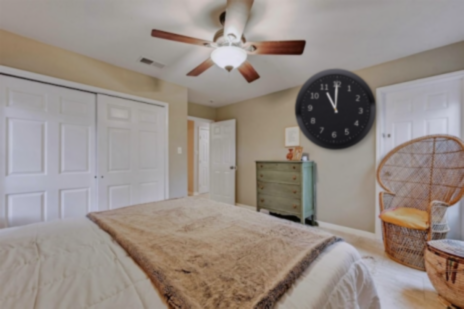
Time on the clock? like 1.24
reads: 11.00
